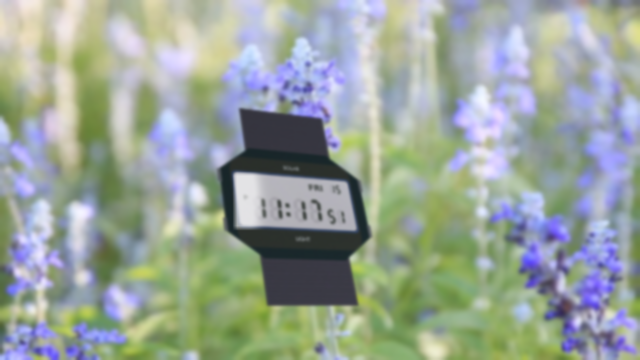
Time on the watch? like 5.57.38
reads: 11.17.51
